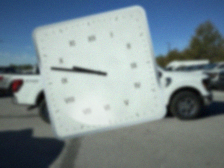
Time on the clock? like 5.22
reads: 9.48
